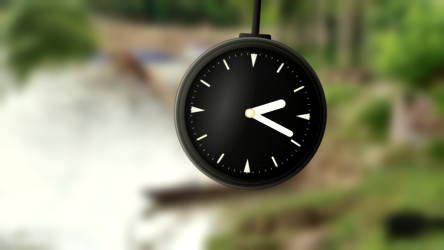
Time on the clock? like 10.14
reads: 2.19
